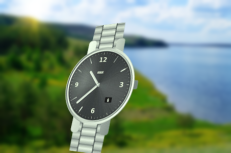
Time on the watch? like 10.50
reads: 10.38
